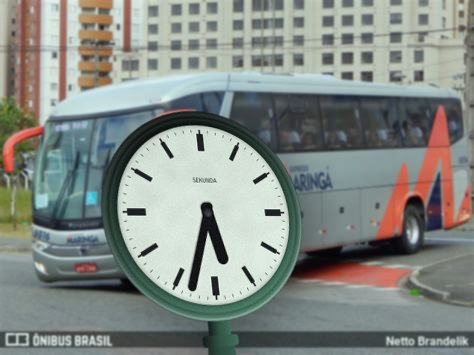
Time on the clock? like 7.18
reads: 5.33
